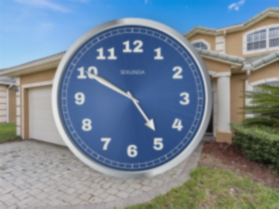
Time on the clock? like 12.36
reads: 4.50
